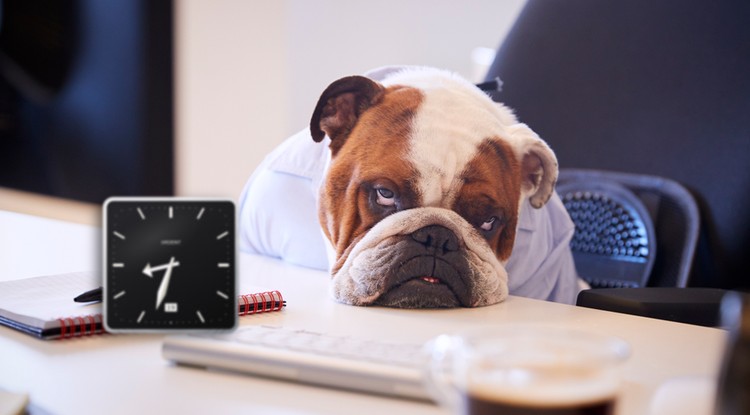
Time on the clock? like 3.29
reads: 8.33
